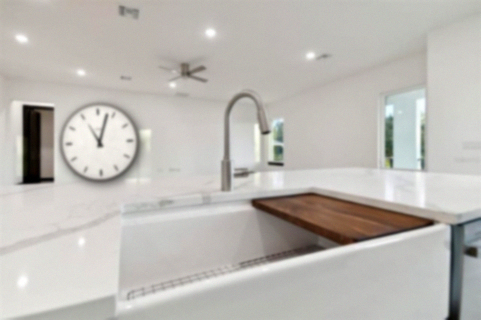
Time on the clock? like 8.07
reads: 11.03
